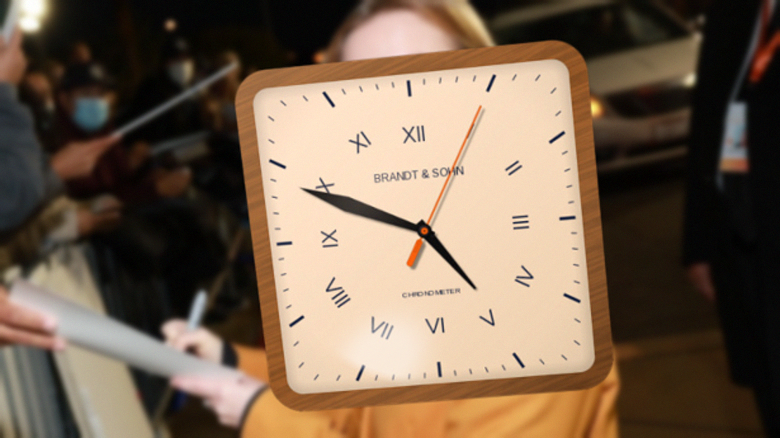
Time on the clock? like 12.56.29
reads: 4.49.05
